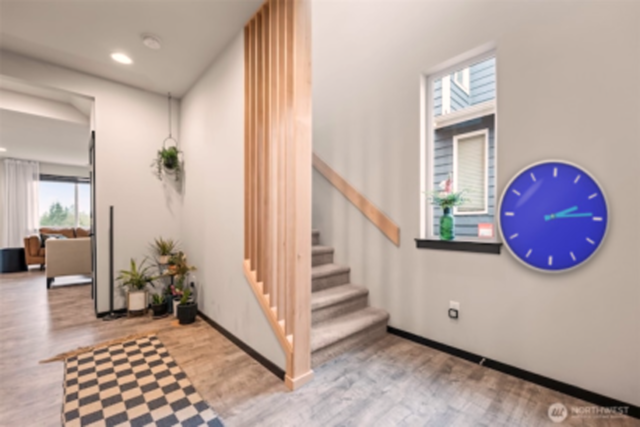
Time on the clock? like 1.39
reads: 2.14
